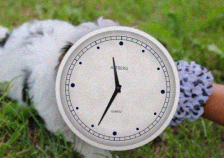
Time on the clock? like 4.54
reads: 11.34
